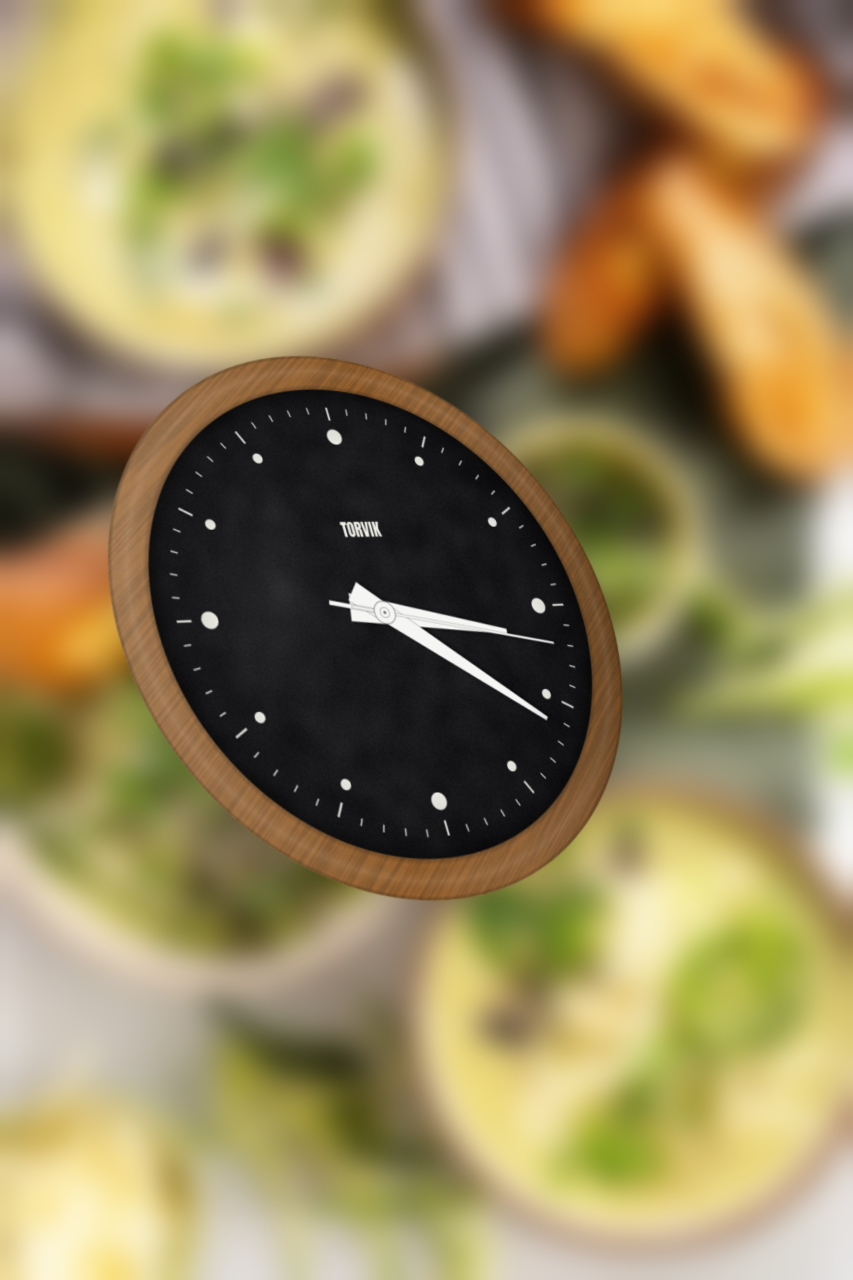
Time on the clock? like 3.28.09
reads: 3.21.17
